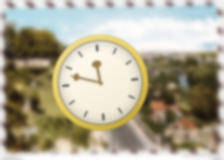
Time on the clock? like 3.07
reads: 11.48
